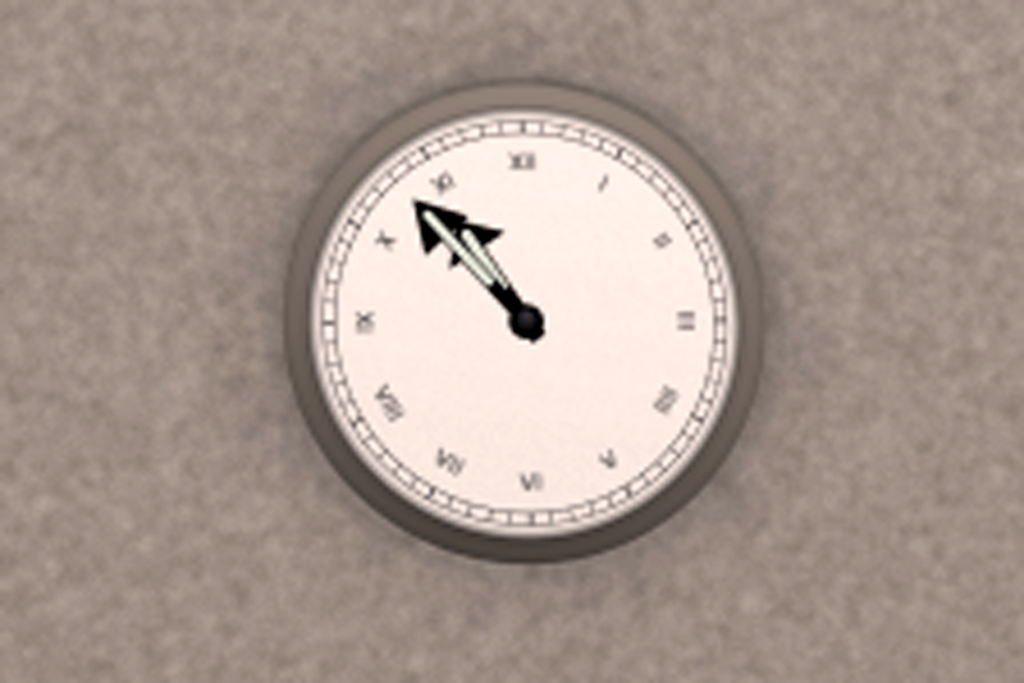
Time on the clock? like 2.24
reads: 10.53
